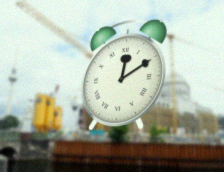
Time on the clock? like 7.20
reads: 12.10
